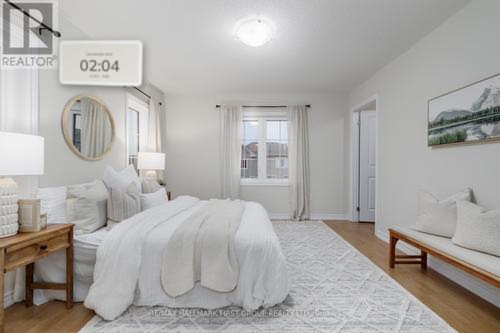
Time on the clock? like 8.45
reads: 2.04
